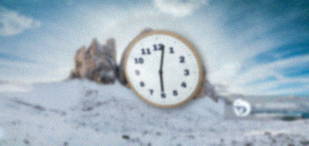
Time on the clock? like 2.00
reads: 6.02
